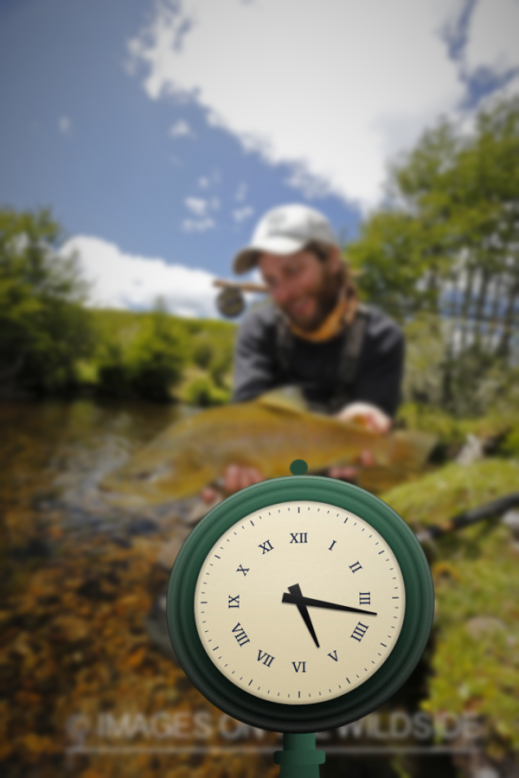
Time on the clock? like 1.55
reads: 5.17
